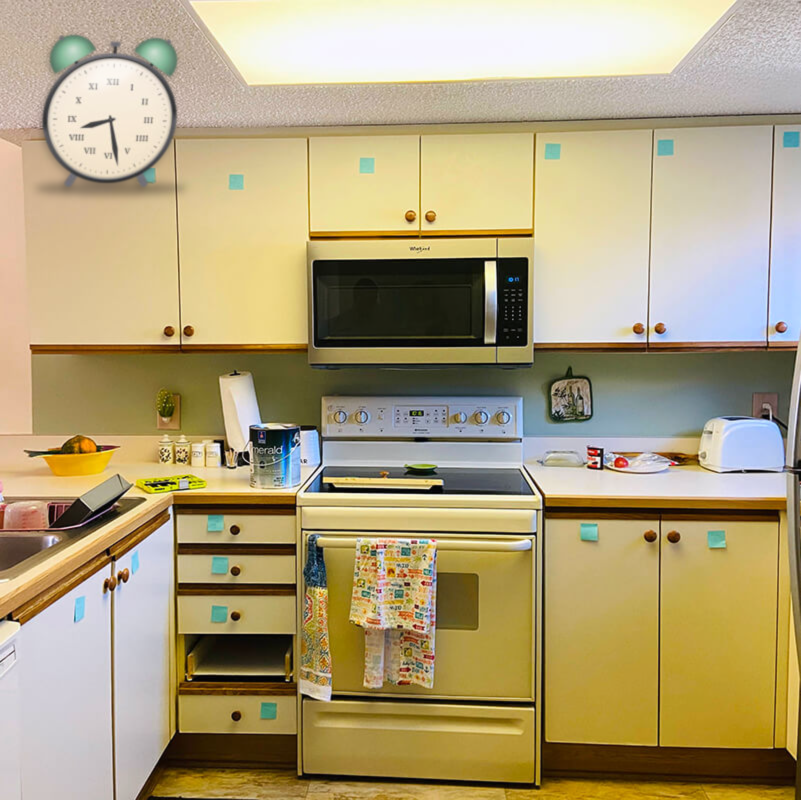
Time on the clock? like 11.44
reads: 8.28
